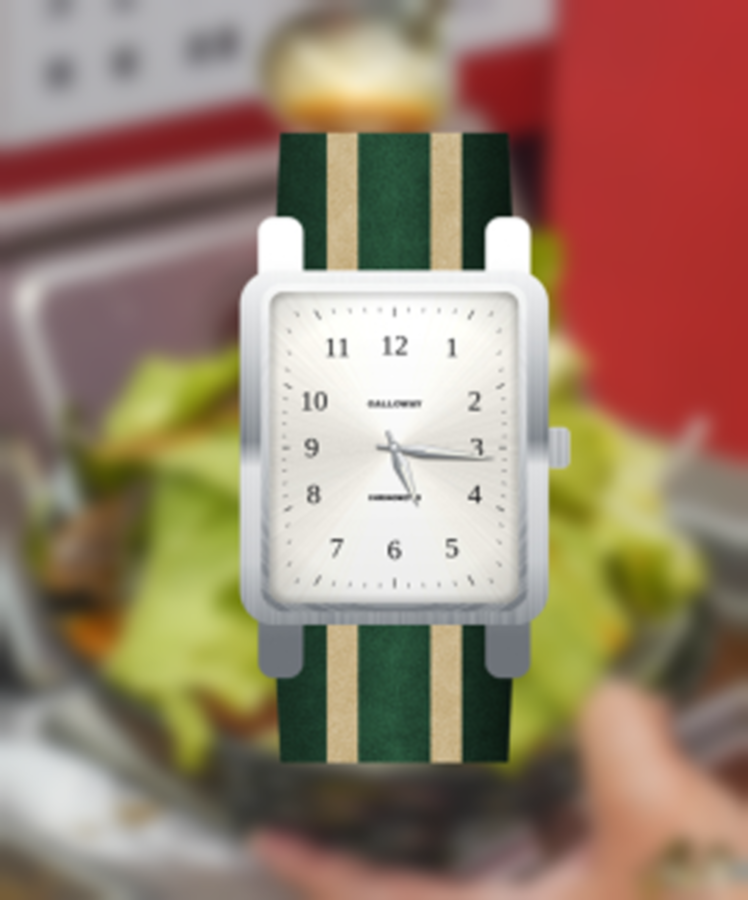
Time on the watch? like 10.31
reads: 5.16
